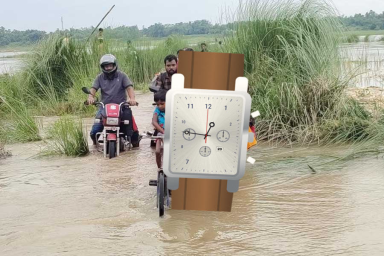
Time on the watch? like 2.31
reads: 12.46
